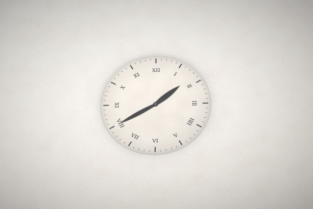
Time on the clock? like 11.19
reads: 1.40
